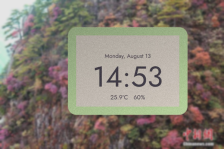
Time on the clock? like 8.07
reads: 14.53
